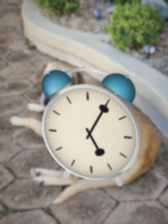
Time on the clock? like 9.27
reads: 5.05
